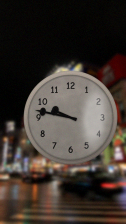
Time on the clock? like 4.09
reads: 9.47
